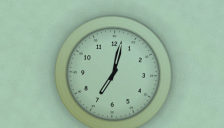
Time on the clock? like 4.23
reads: 7.02
